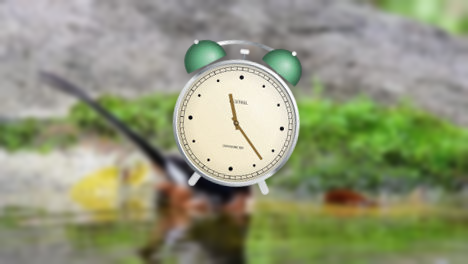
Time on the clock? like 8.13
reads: 11.23
